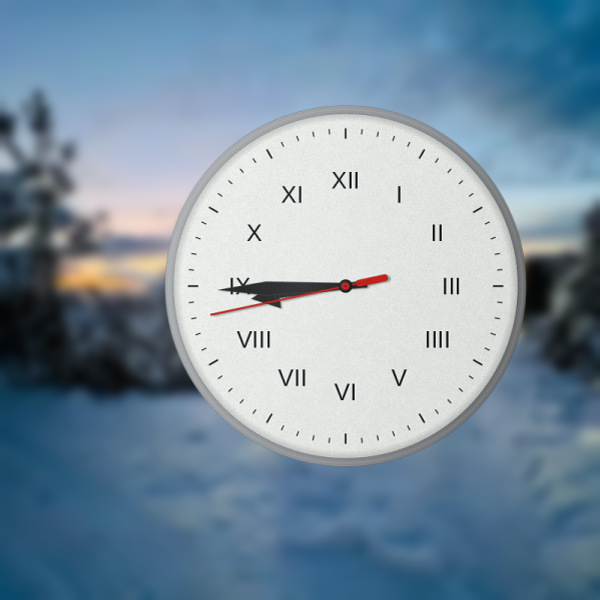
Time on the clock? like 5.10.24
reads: 8.44.43
